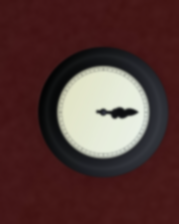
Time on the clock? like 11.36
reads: 3.15
